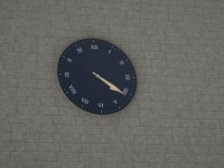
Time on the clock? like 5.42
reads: 4.21
